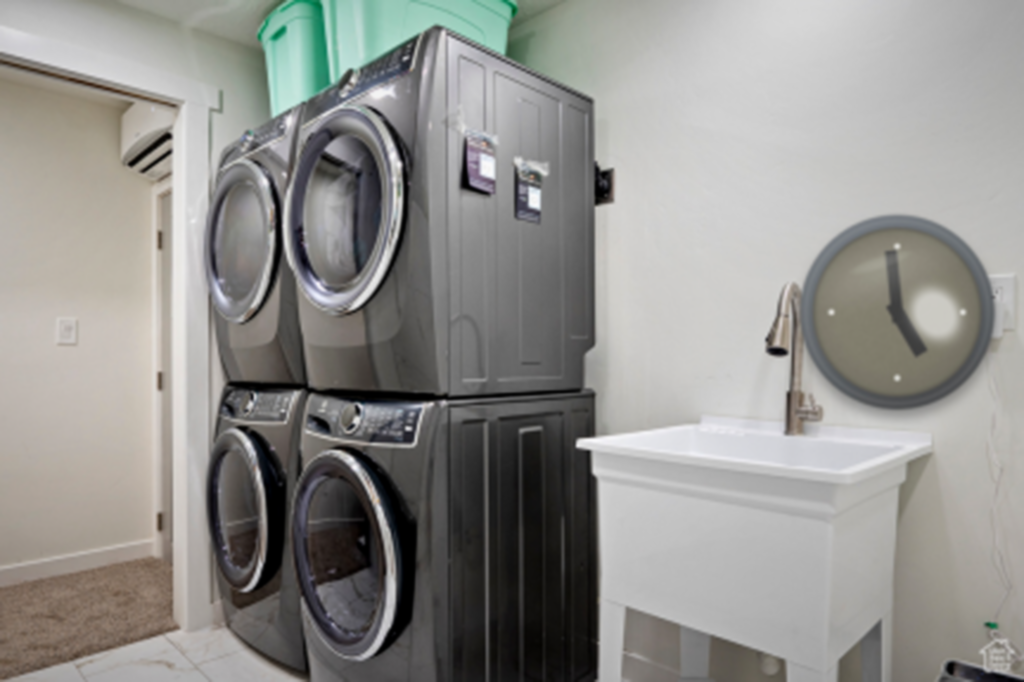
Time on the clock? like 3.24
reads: 4.59
